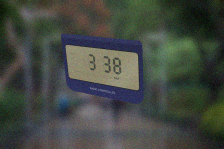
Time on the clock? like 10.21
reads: 3.38
